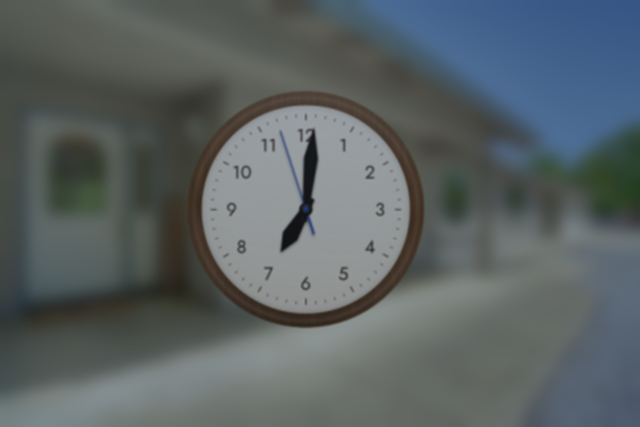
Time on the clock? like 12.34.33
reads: 7.00.57
